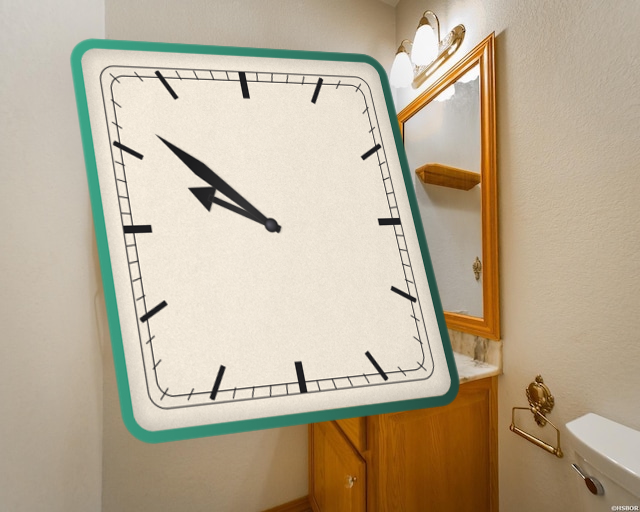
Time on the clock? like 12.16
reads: 9.52
